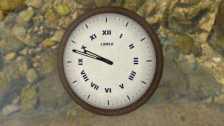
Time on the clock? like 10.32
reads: 9.48
